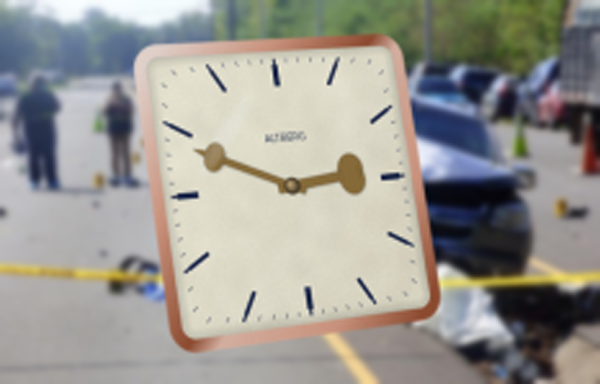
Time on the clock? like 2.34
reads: 2.49
